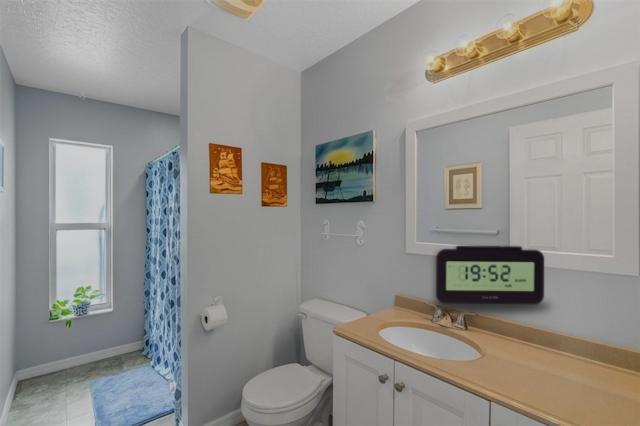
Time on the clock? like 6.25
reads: 19.52
